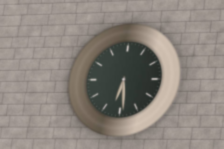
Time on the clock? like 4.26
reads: 6.29
